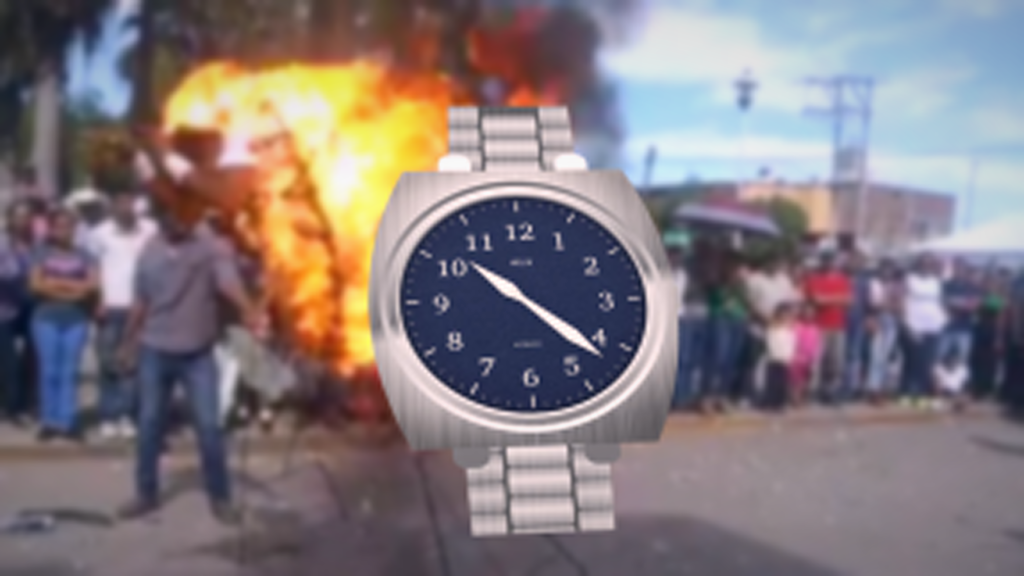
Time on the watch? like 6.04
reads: 10.22
